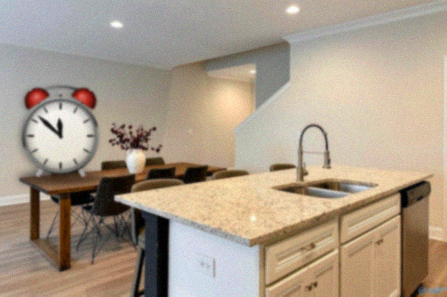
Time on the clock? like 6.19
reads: 11.52
